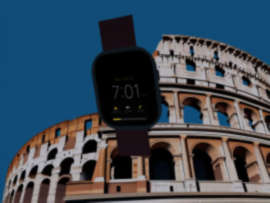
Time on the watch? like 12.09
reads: 7.01
